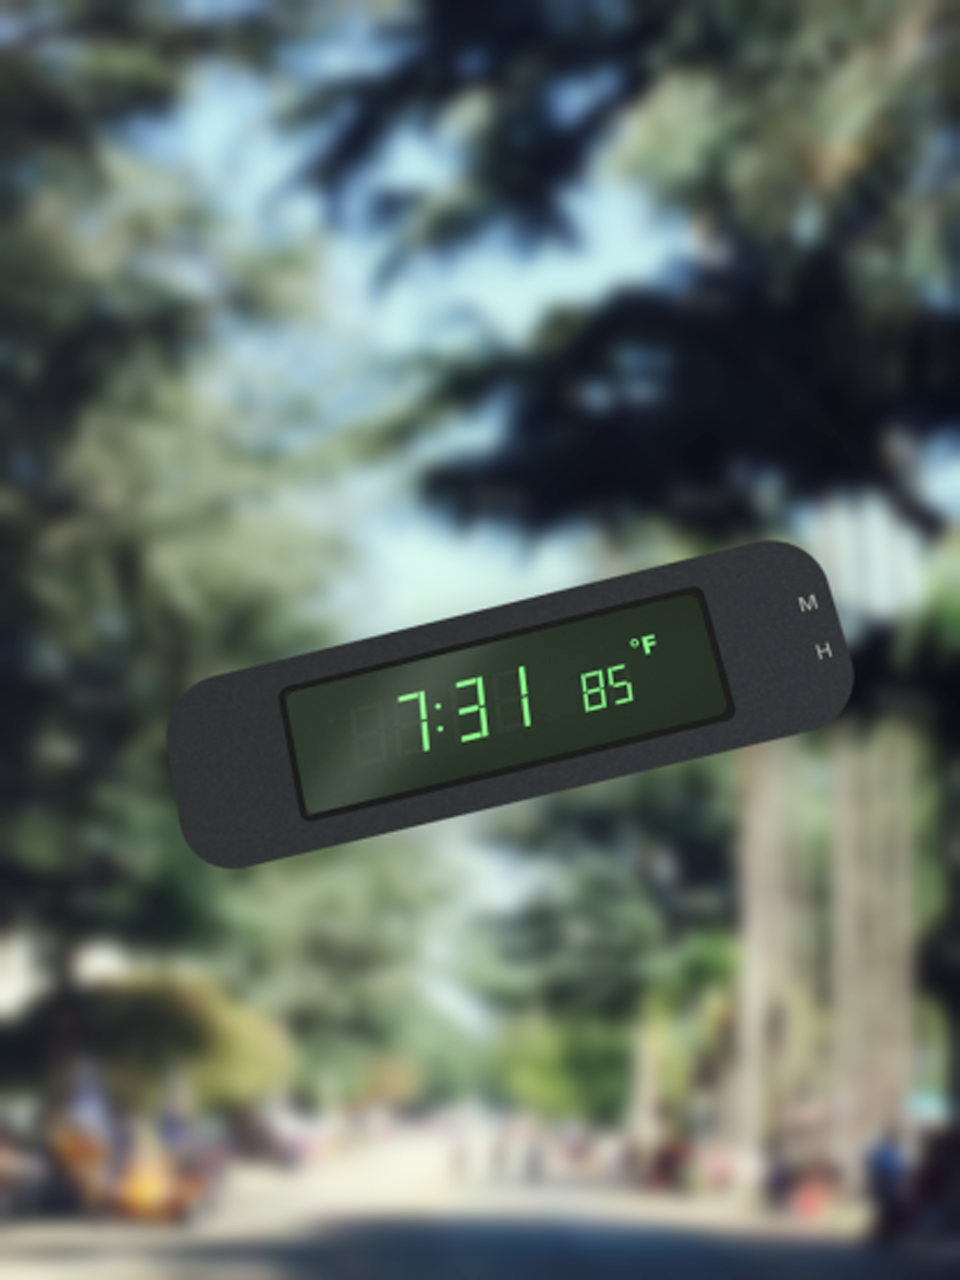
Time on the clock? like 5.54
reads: 7.31
